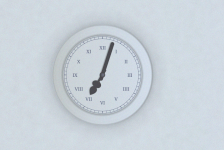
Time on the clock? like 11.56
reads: 7.03
